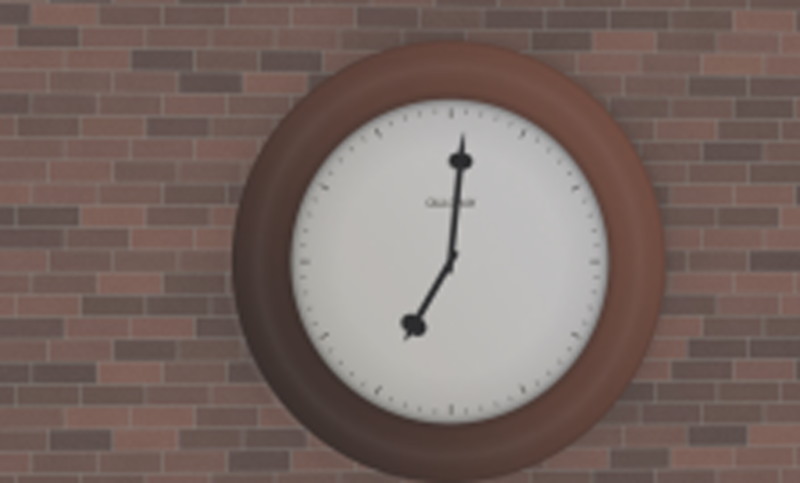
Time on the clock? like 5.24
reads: 7.01
